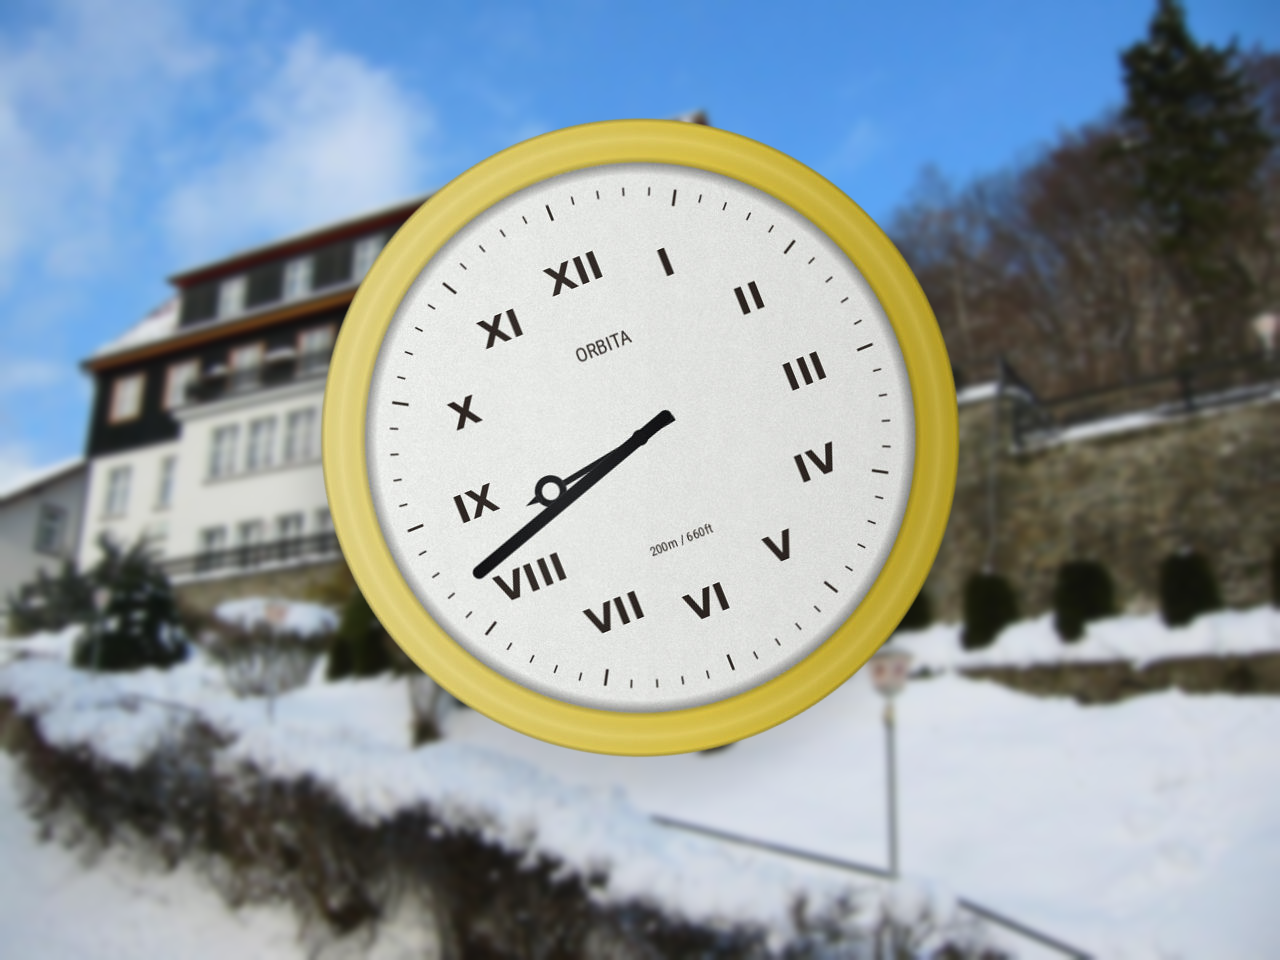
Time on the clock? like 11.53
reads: 8.42
